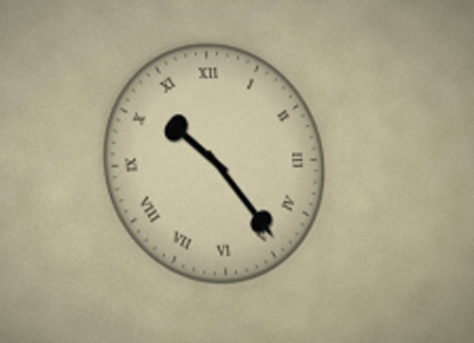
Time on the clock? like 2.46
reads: 10.24
